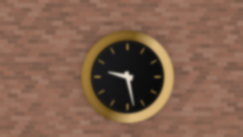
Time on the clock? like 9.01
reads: 9.28
